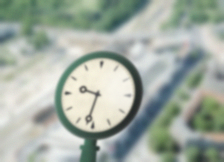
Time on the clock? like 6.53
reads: 9.32
